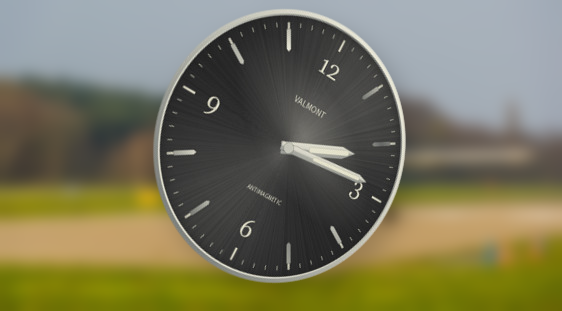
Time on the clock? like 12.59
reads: 2.14
